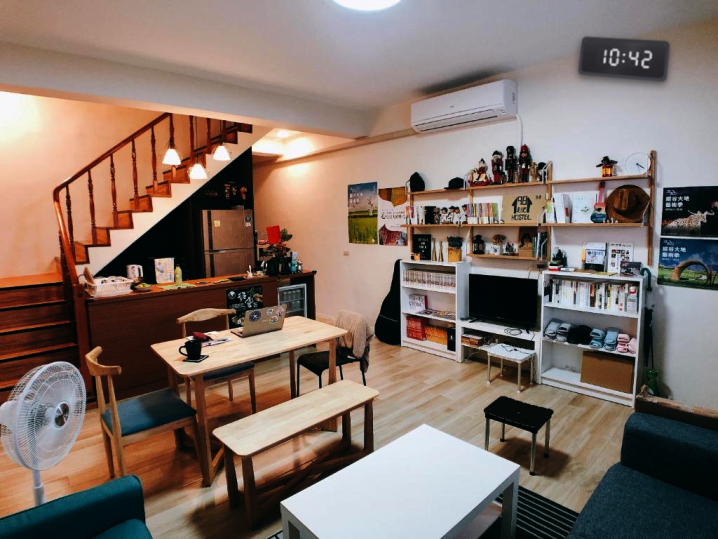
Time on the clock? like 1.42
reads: 10.42
